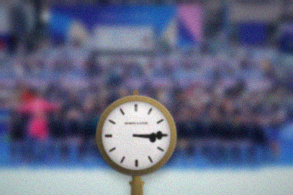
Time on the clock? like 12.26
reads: 3.15
